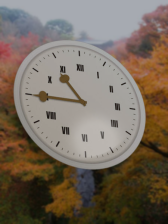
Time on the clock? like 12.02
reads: 10.45
